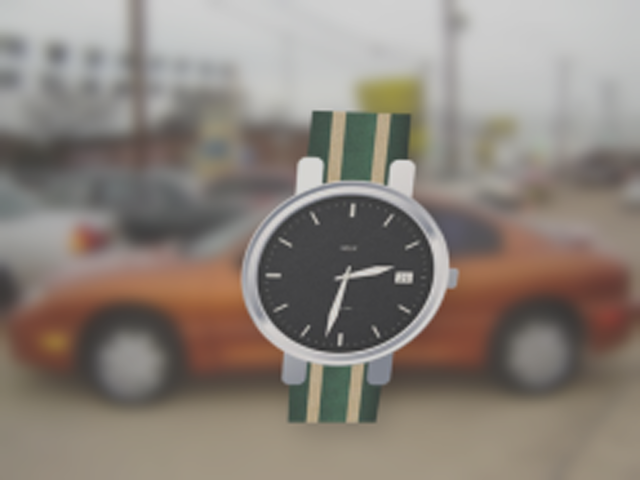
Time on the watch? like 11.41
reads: 2.32
